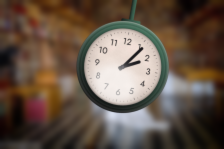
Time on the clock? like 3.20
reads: 2.06
